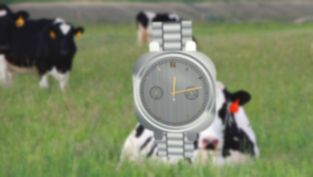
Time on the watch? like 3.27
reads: 12.13
